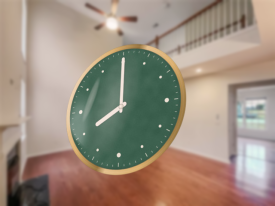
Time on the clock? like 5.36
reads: 8.00
